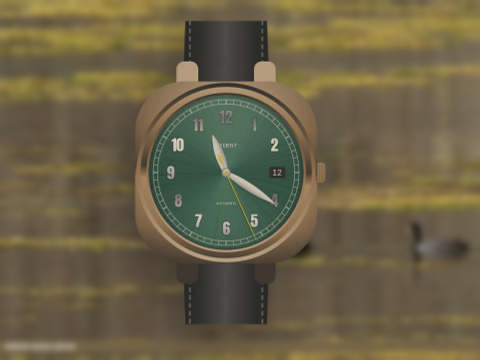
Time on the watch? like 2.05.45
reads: 11.20.26
